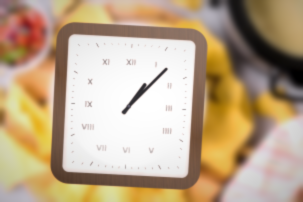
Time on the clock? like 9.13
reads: 1.07
